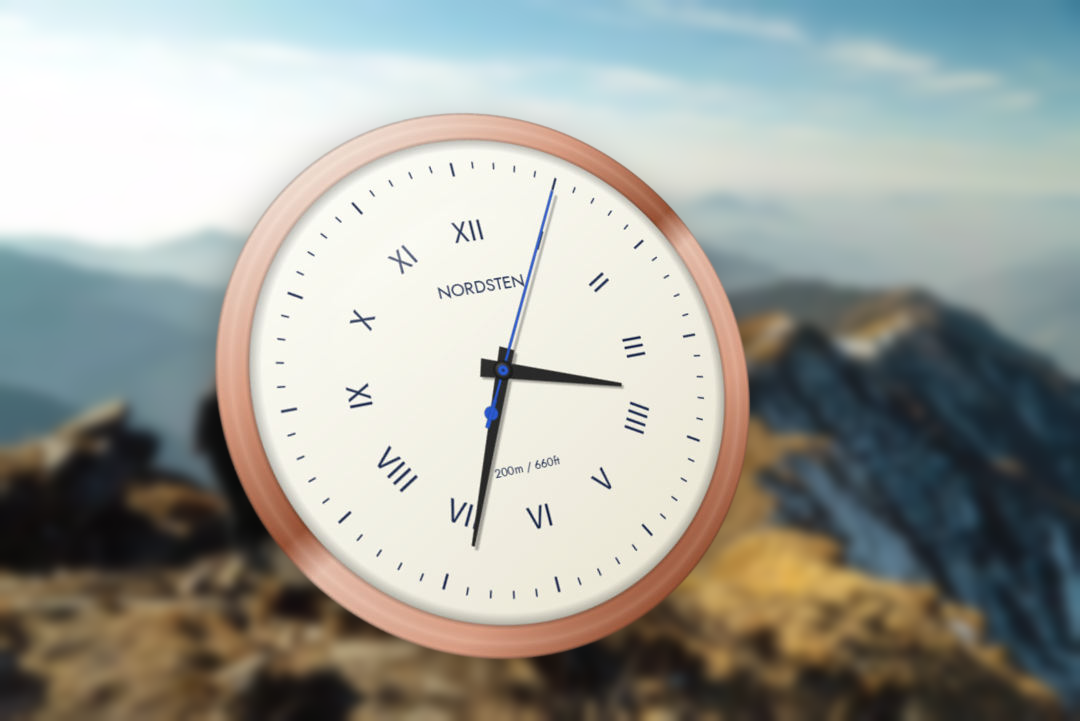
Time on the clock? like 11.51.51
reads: 3.34.05
